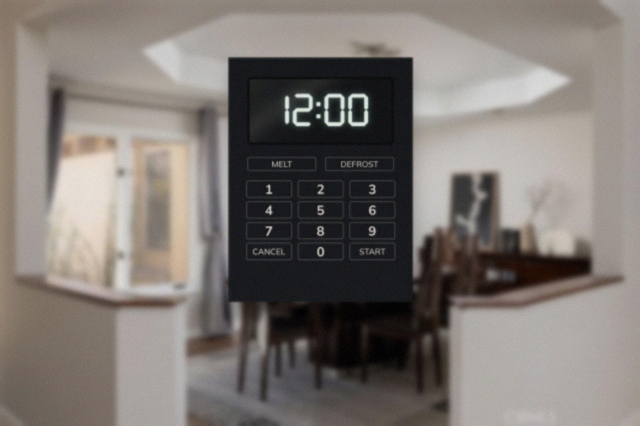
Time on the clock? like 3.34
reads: 12.00
